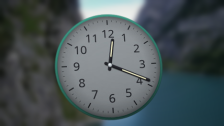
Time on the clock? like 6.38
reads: 12.19
